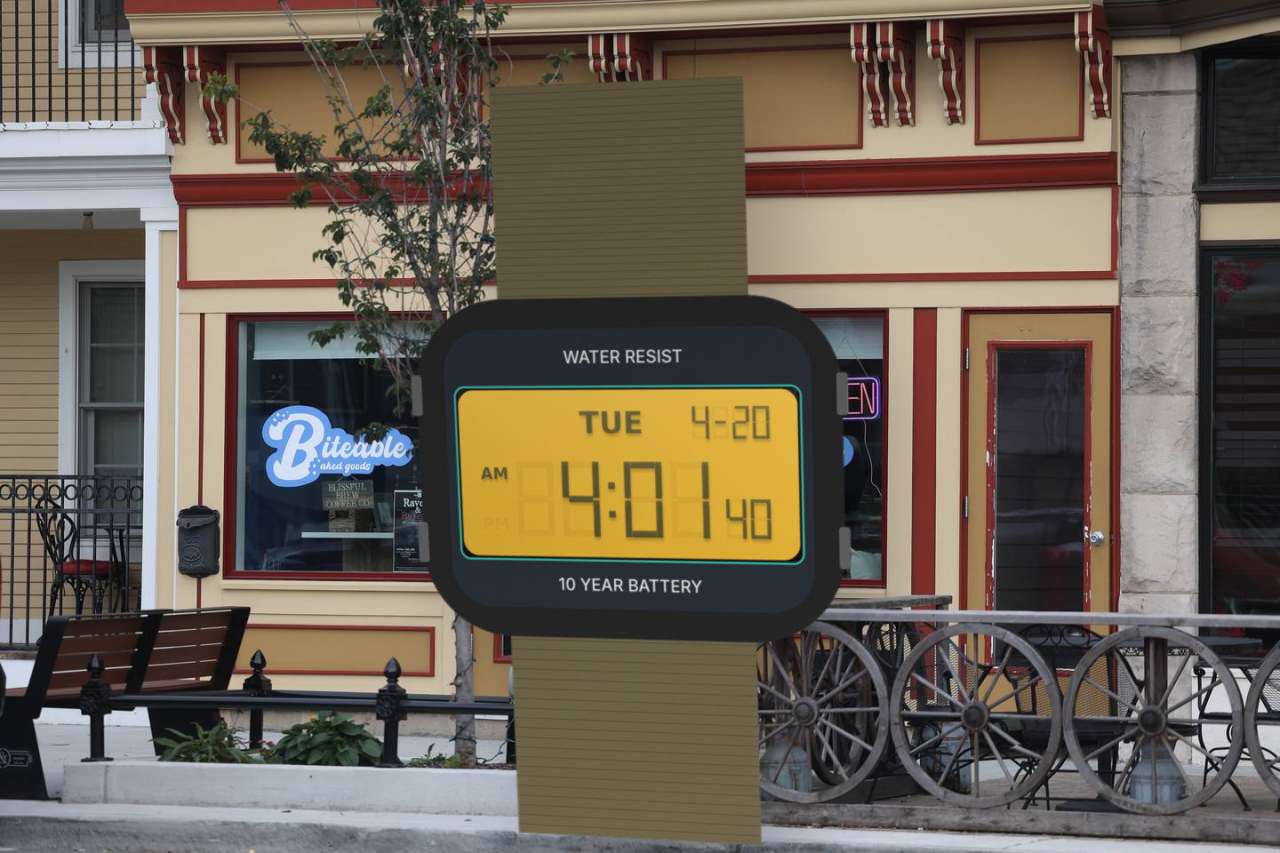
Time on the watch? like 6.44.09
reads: 4.01.40
